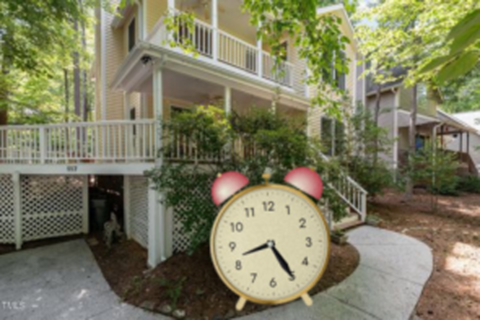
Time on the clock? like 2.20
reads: 8.25
